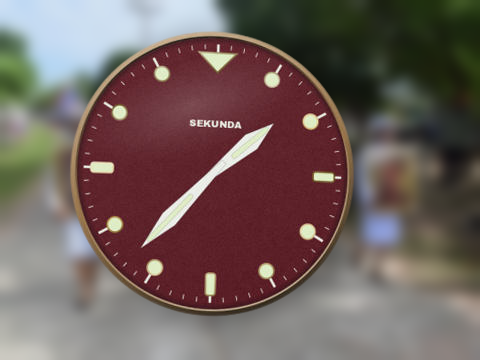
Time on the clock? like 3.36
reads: 1.37
